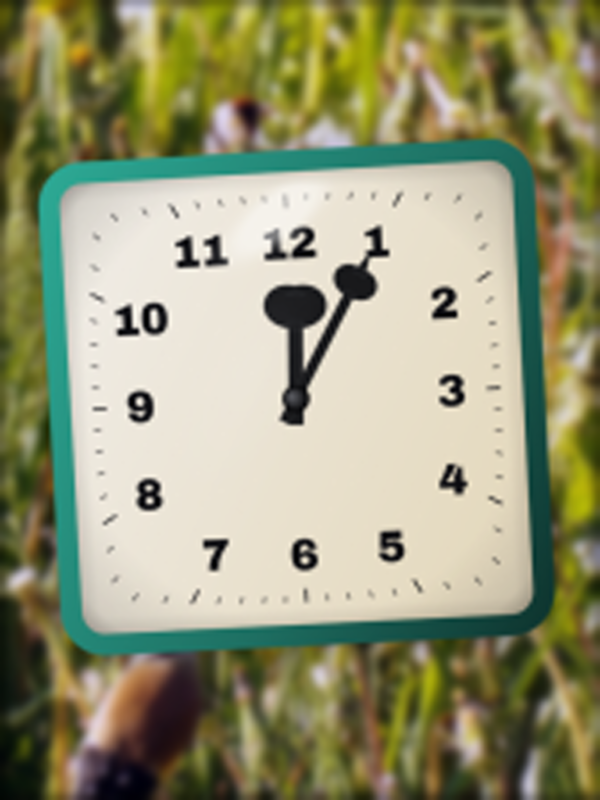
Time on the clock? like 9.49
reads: 12.05
